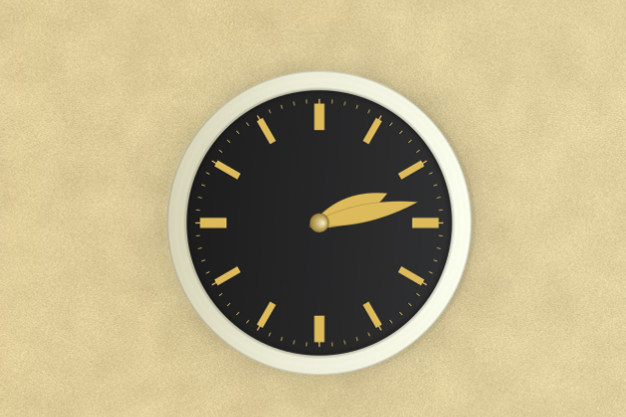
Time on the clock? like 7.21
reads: 2.13
